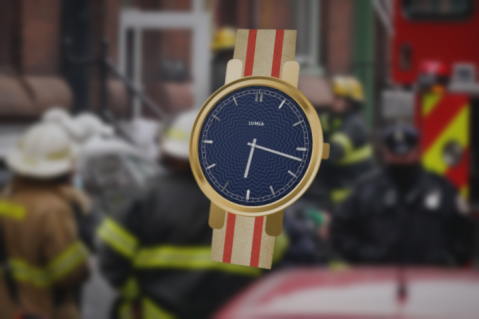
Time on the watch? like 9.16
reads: 6.17
